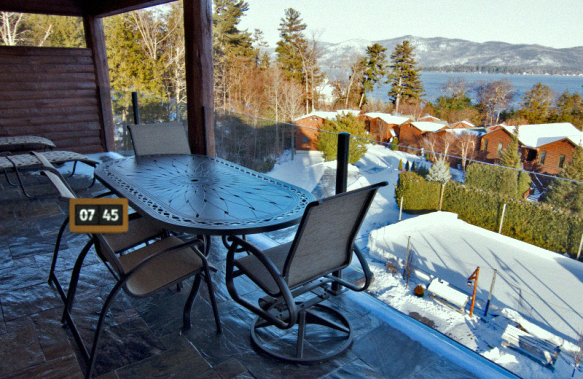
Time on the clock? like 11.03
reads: 7.45
